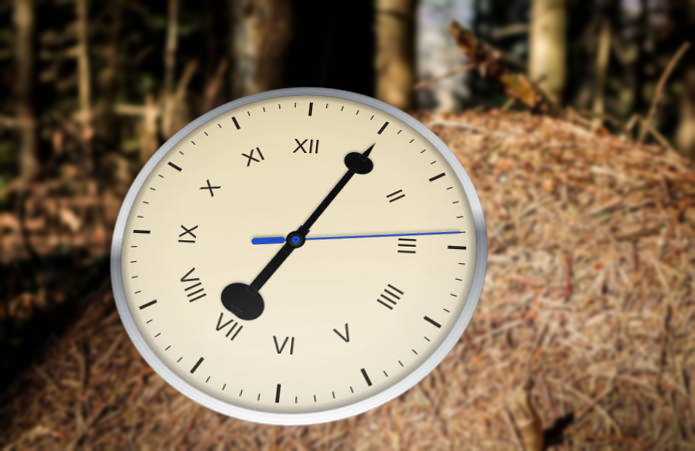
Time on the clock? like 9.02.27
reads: 7.05.14
